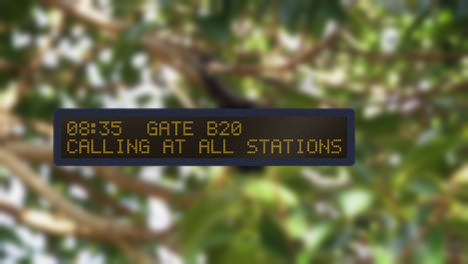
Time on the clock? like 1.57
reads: 8.35
